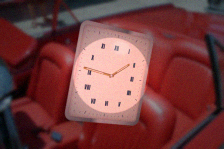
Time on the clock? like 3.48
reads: 1.46
